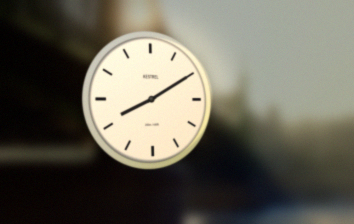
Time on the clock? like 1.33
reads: 8.10
